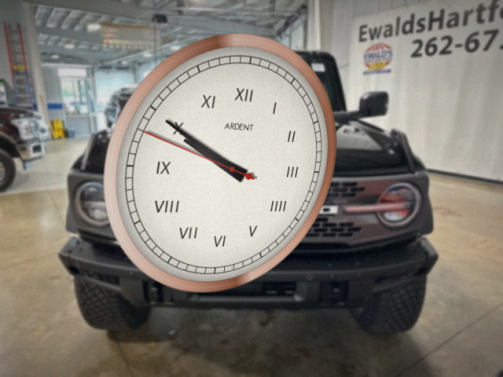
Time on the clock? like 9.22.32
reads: 9.49.48
